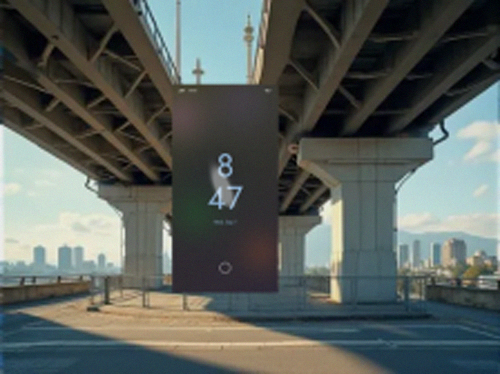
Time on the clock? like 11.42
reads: 8.47
